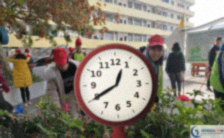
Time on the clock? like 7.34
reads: 12.40
